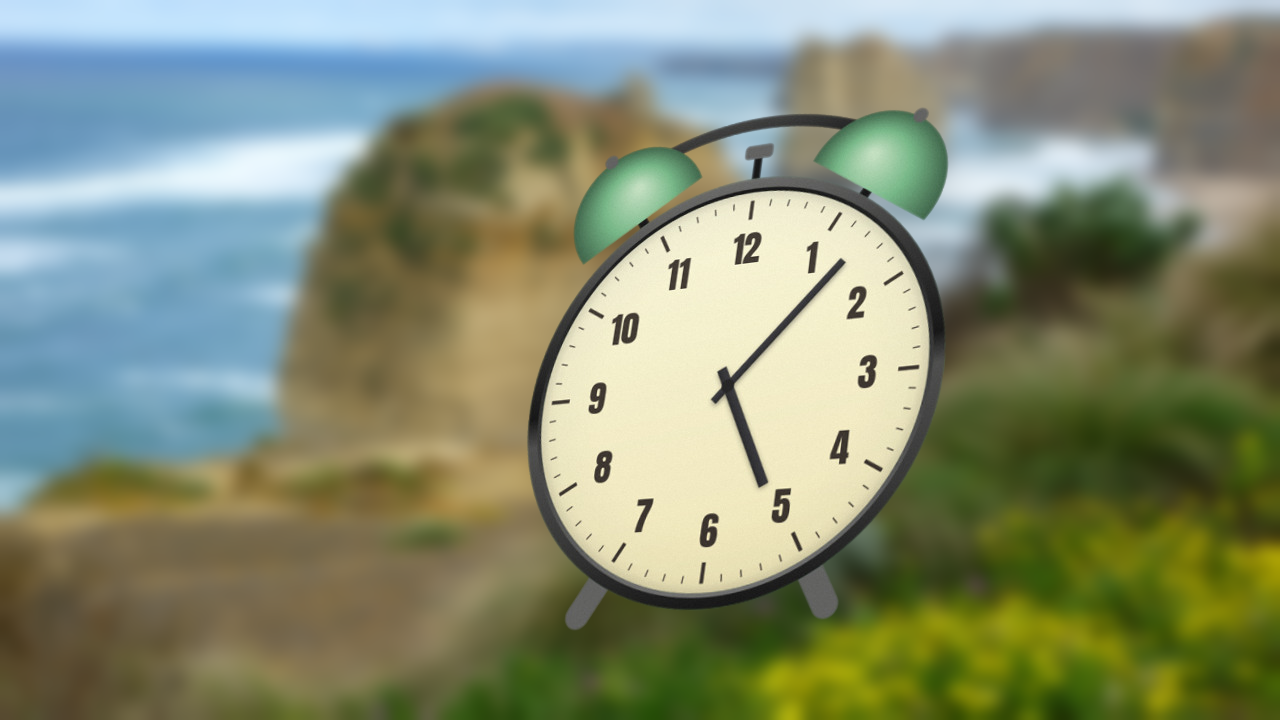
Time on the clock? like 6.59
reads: 5.07
